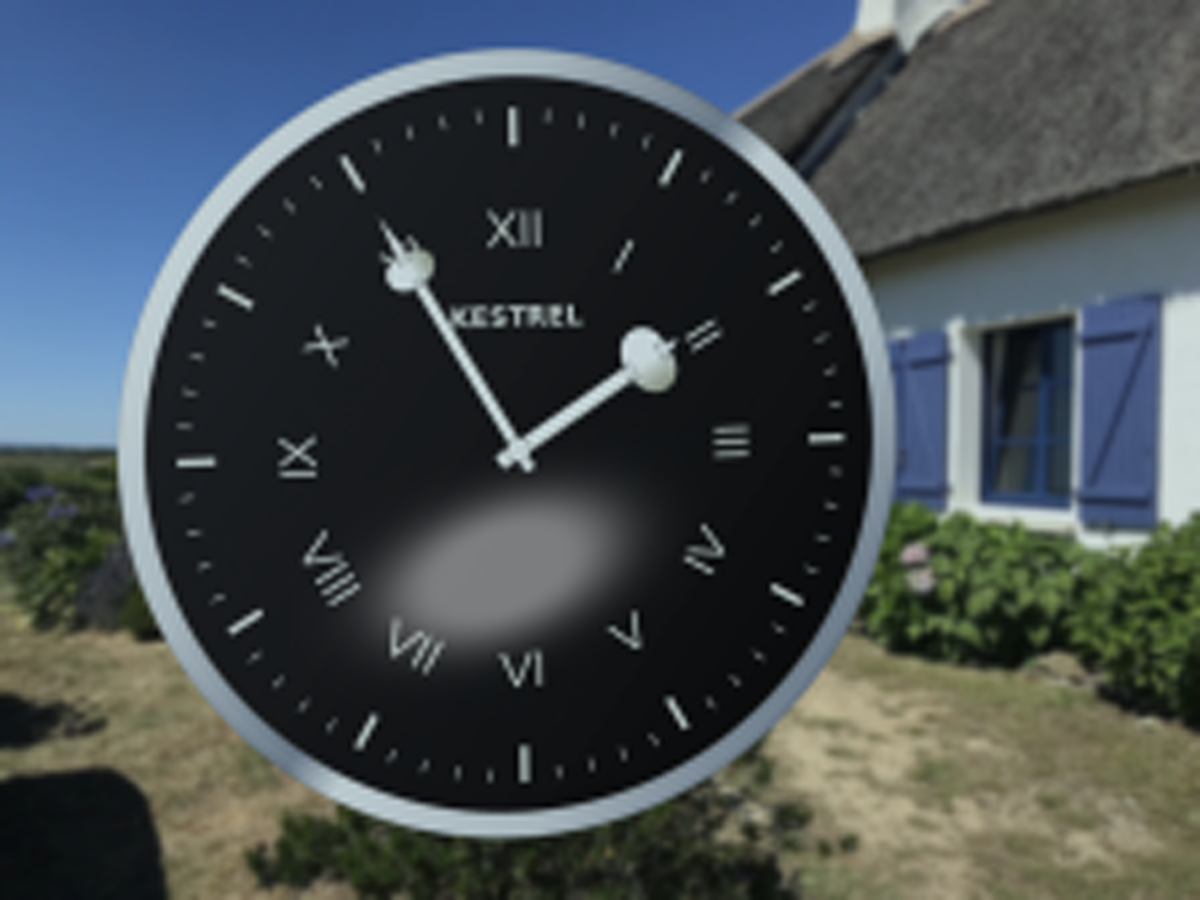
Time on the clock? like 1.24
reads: 1.55
